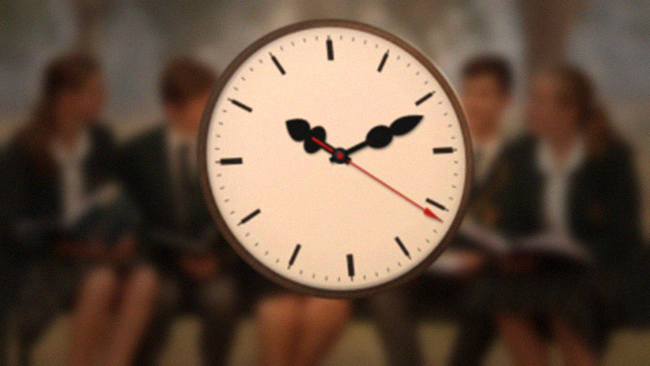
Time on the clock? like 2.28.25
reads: 10.11.21
